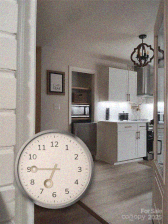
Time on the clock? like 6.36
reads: 6.45
